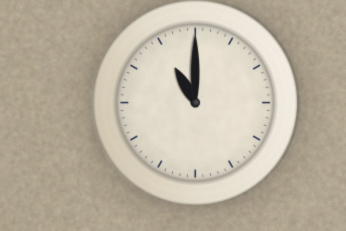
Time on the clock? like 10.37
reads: 11.00
